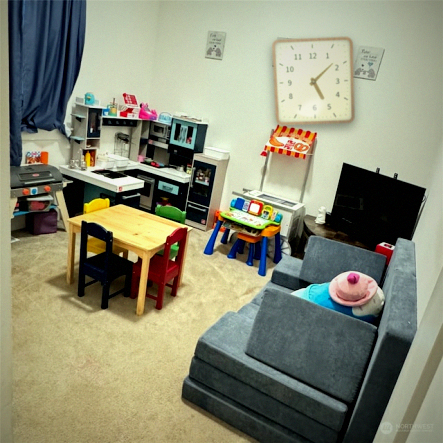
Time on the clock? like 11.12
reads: 5.08
